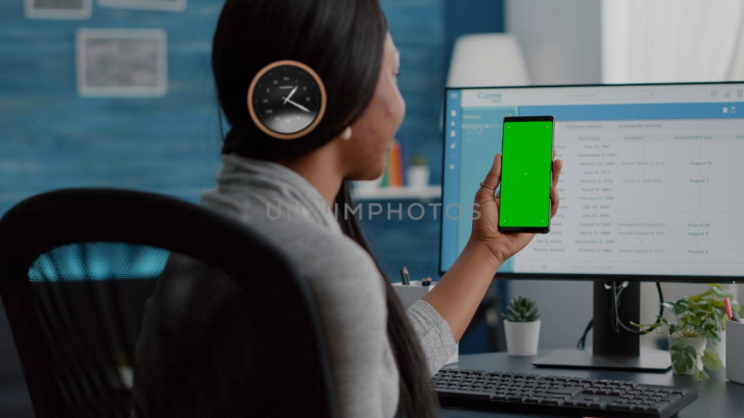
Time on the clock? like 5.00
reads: 1.20
